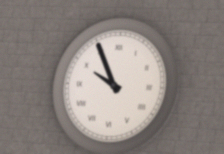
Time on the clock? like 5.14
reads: 9.55
